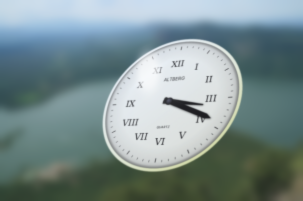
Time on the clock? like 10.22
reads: 3.19
